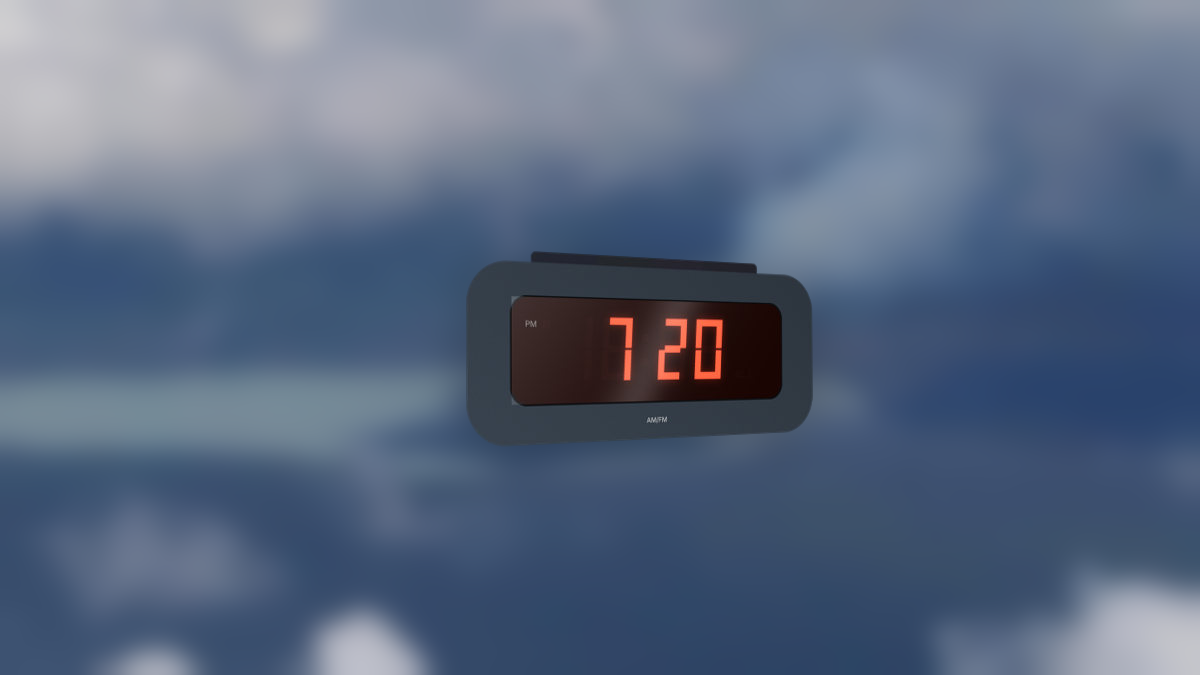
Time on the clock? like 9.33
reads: 7.20
